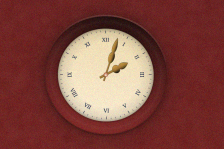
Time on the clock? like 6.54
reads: 2.03
